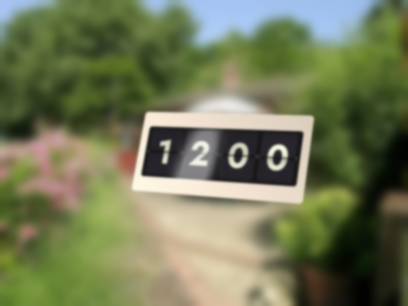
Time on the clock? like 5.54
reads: 12.00
